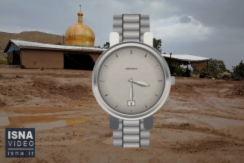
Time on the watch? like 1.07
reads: 3.30
